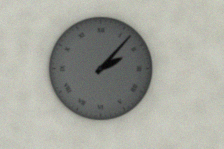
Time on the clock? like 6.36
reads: 2.07
